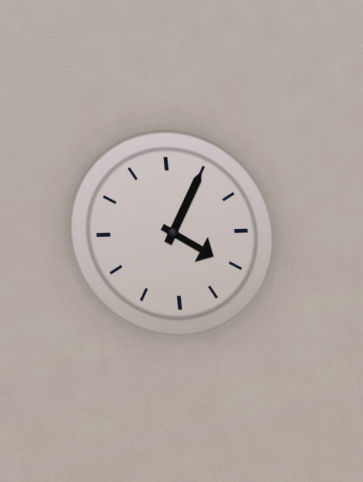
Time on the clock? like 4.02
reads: 4.05
